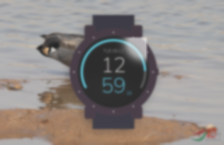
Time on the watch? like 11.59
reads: 12.59
